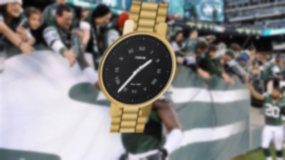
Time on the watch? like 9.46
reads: 1.36
